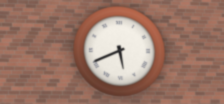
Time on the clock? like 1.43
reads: 5.41
